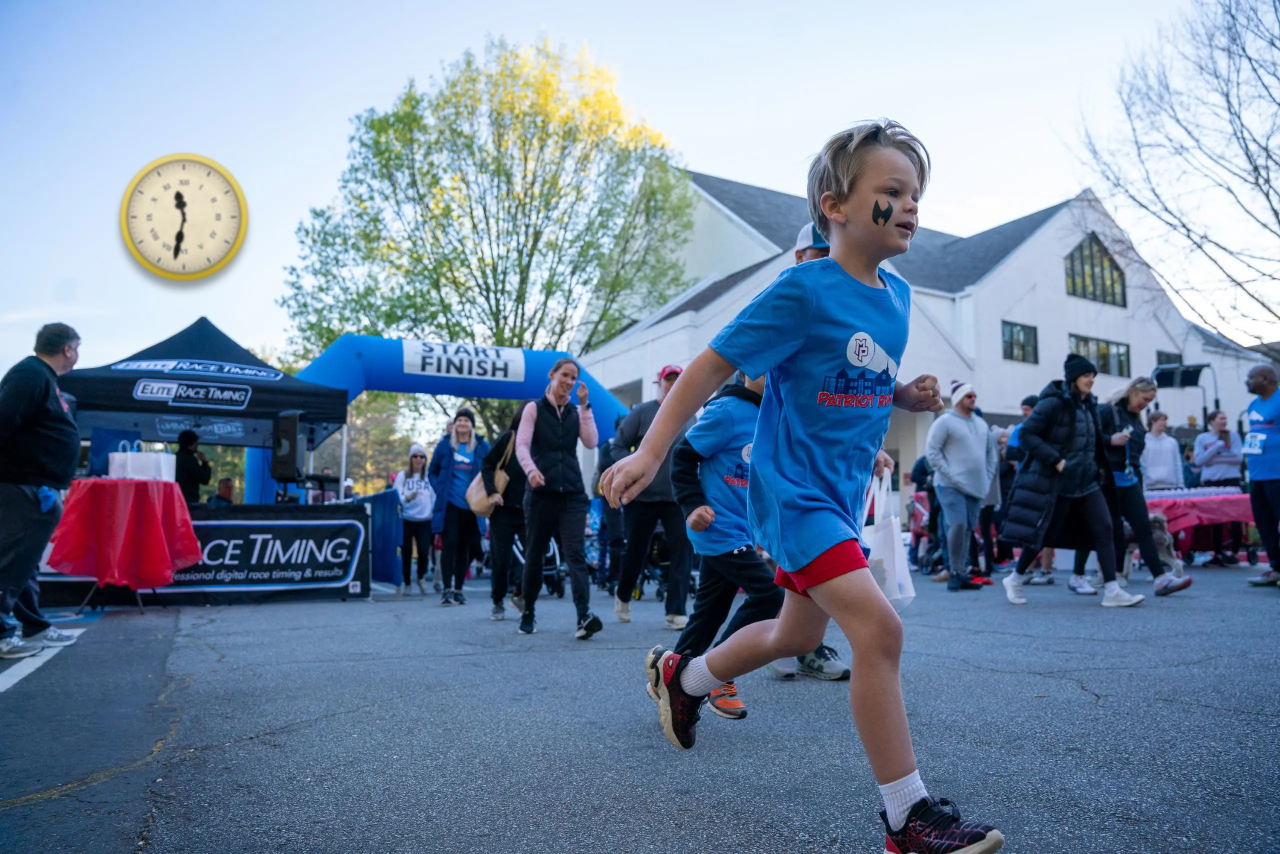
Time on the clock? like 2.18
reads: 11.32
